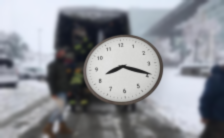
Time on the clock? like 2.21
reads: 8.19
